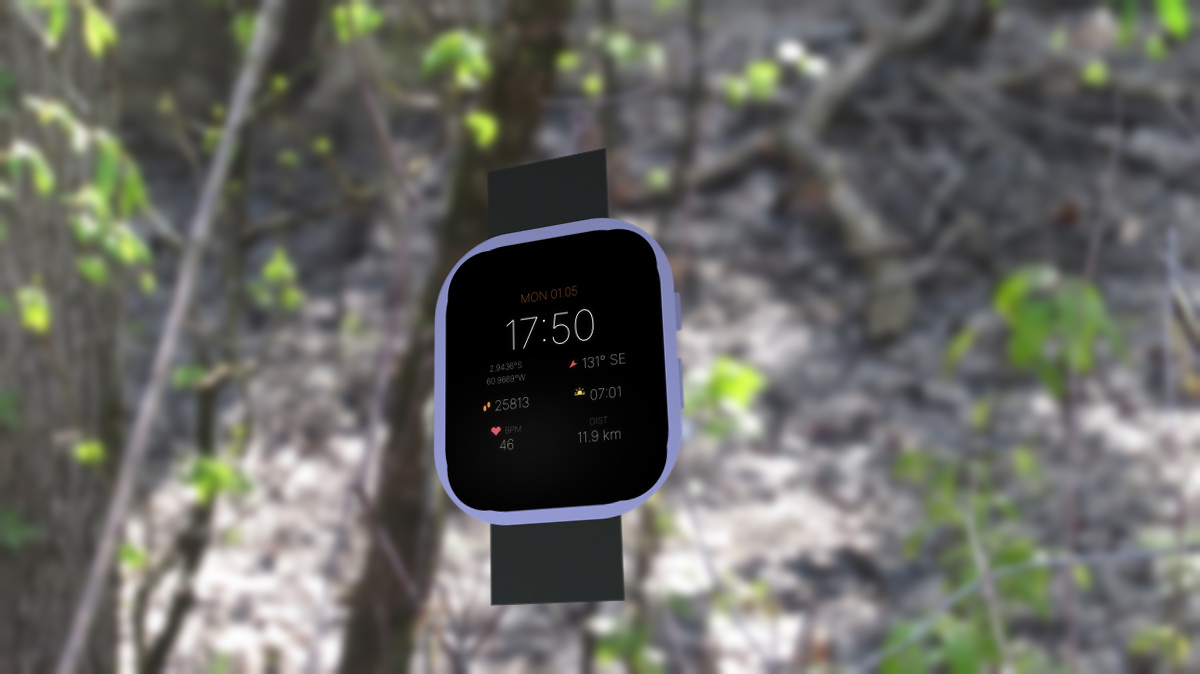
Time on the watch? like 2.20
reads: 17.50
